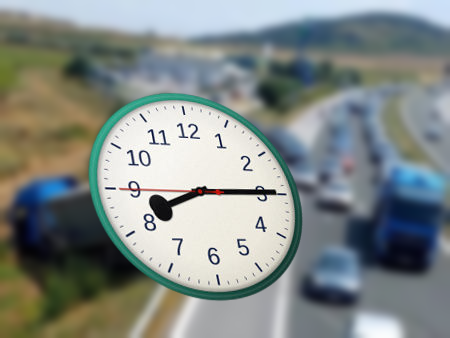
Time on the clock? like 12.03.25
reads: 8.14.45
